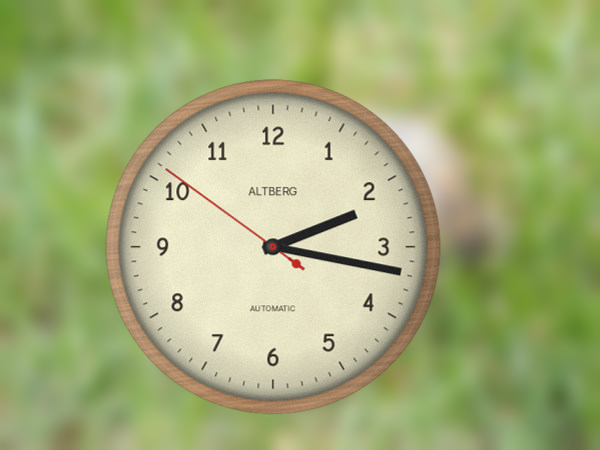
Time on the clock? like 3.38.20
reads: 2.16.51
